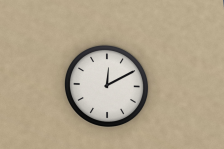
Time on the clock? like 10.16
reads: 12.10
